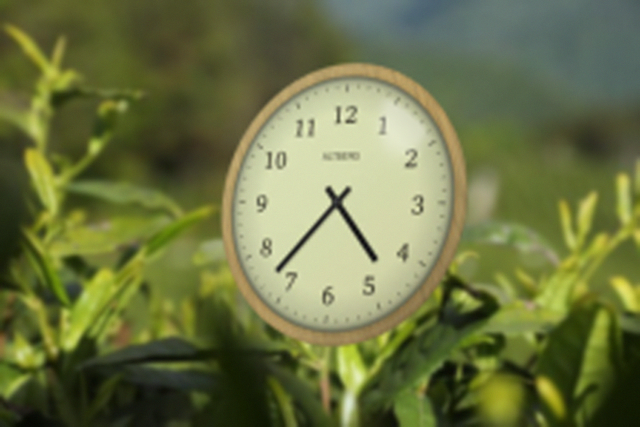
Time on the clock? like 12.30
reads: 4.37
